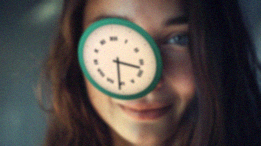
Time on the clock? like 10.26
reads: 3.31
